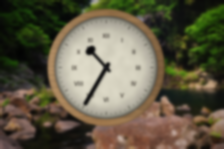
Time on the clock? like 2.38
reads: 10.35
